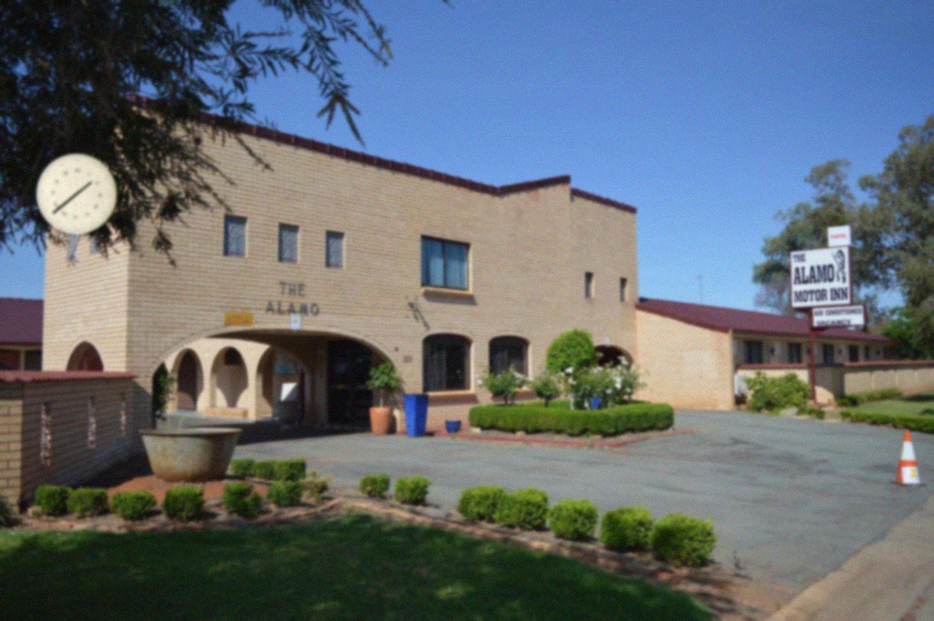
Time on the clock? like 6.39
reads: 1.38
